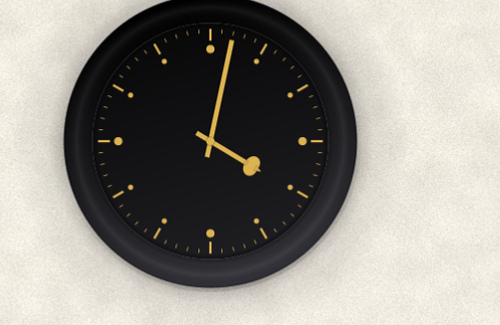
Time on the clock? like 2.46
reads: 4.02
